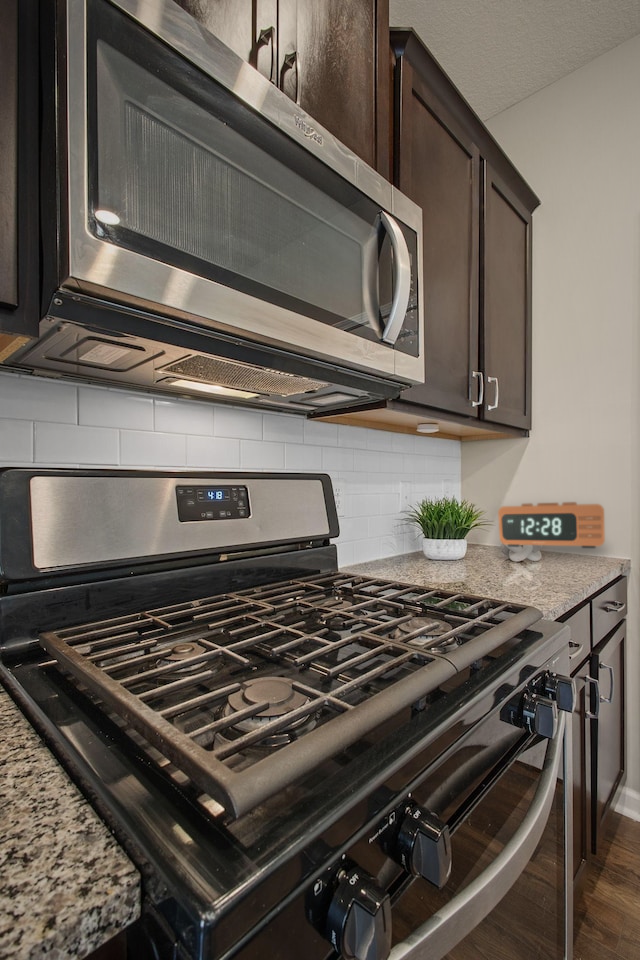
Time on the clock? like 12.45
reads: 12.28
